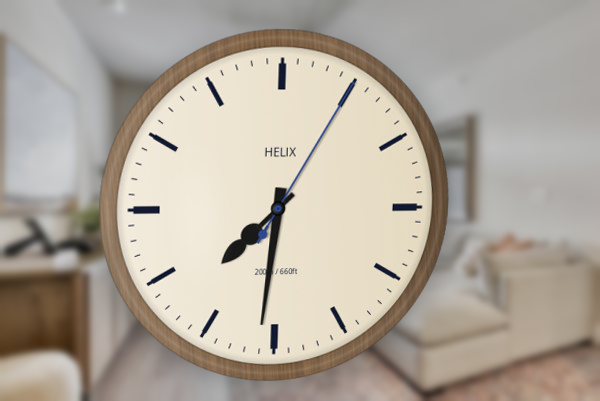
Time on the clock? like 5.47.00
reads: 7.31.05
